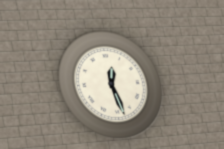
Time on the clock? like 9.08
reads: 12.28
